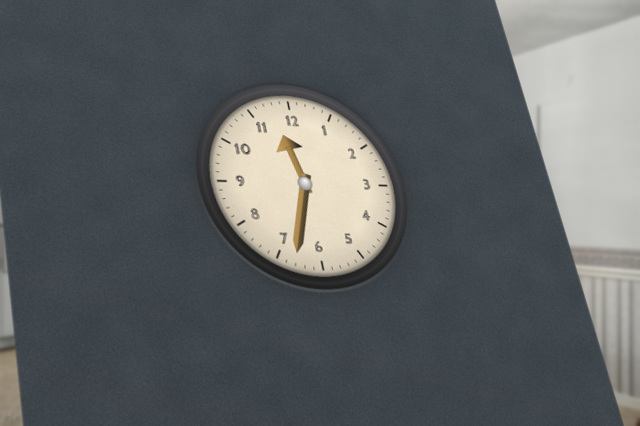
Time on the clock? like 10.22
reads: 11.33
